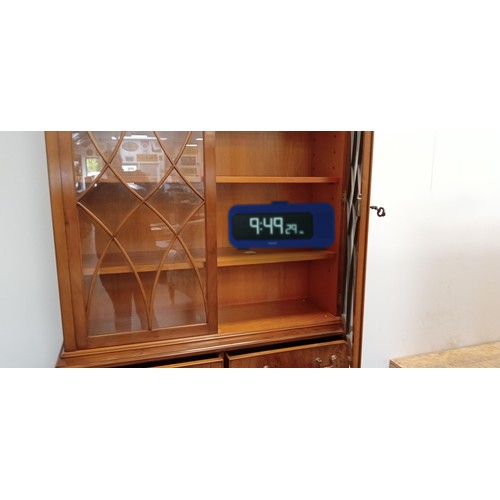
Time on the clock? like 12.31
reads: 9.49
